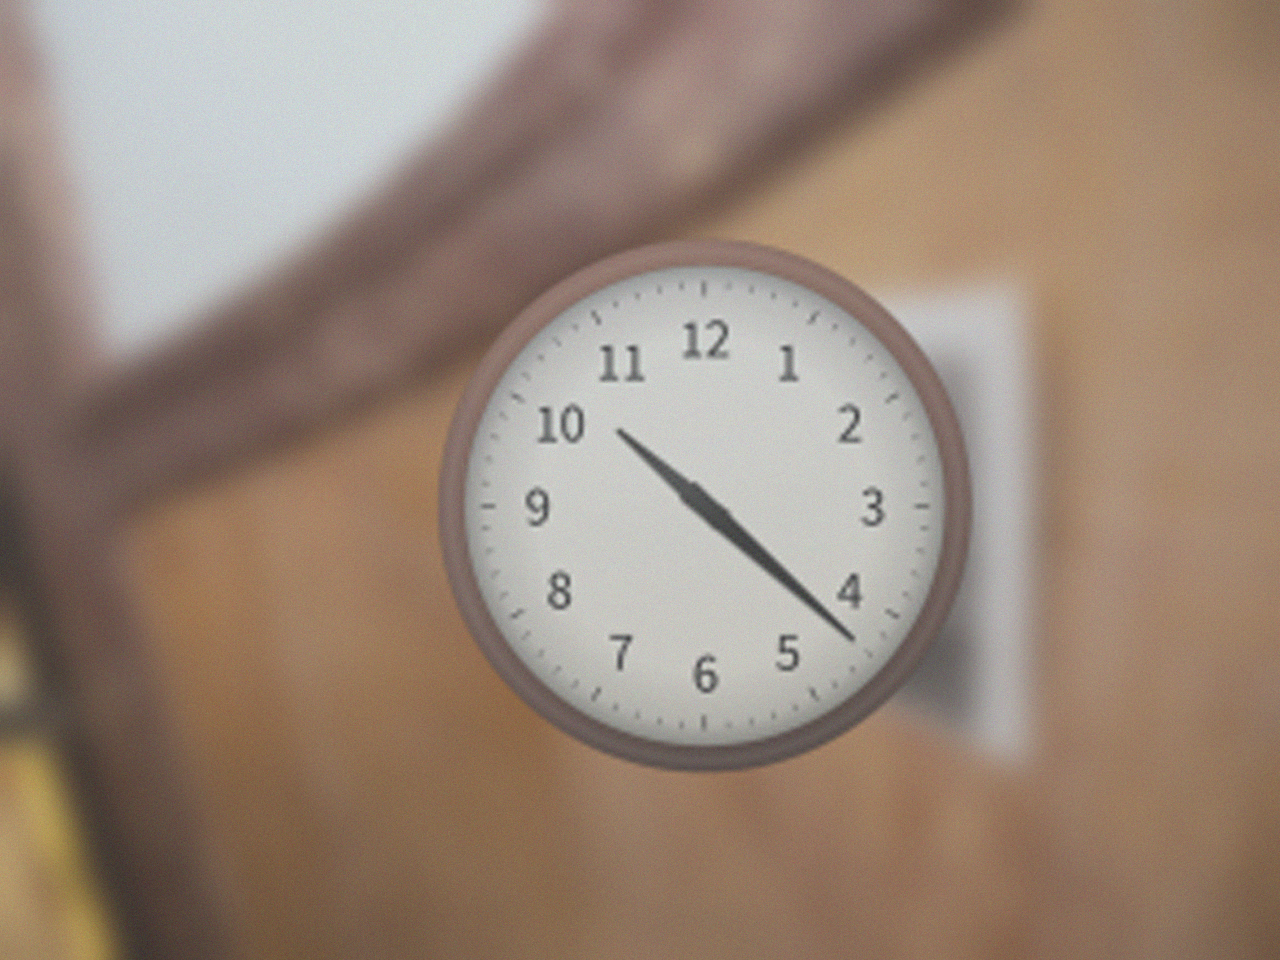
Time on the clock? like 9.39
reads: 10.22
